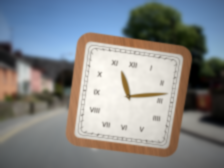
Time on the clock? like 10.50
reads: 11.13
